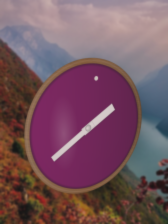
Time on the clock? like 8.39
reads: 1.38
